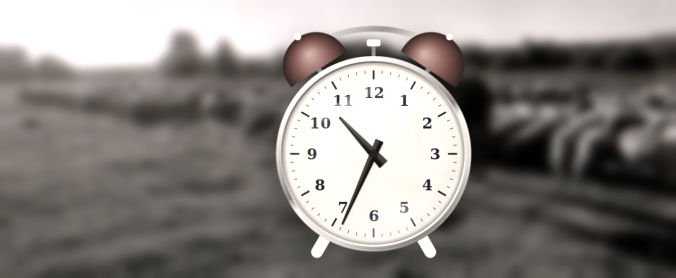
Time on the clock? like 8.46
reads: 10.34
